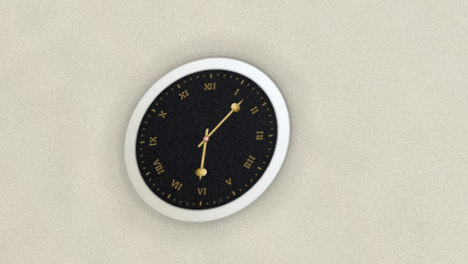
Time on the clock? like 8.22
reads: 6.07
